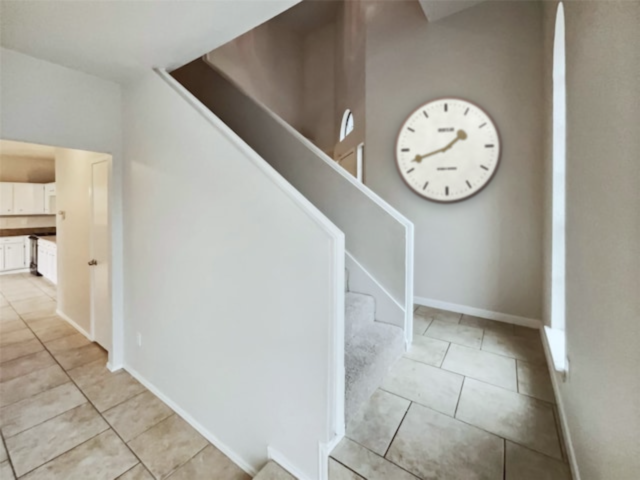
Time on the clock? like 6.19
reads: 1.42
